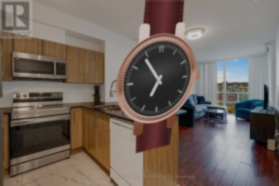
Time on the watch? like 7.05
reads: 6.54
